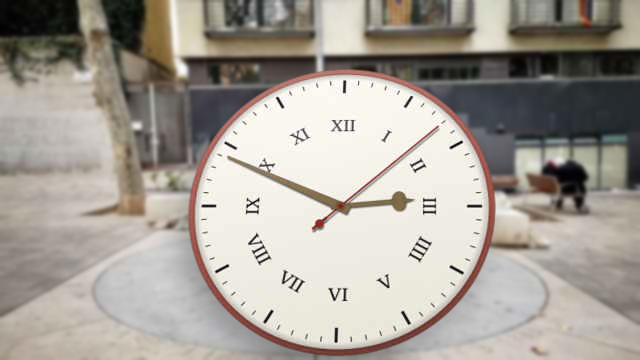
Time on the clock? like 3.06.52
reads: 2.49.08
